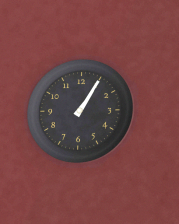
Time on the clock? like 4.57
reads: 1.05
